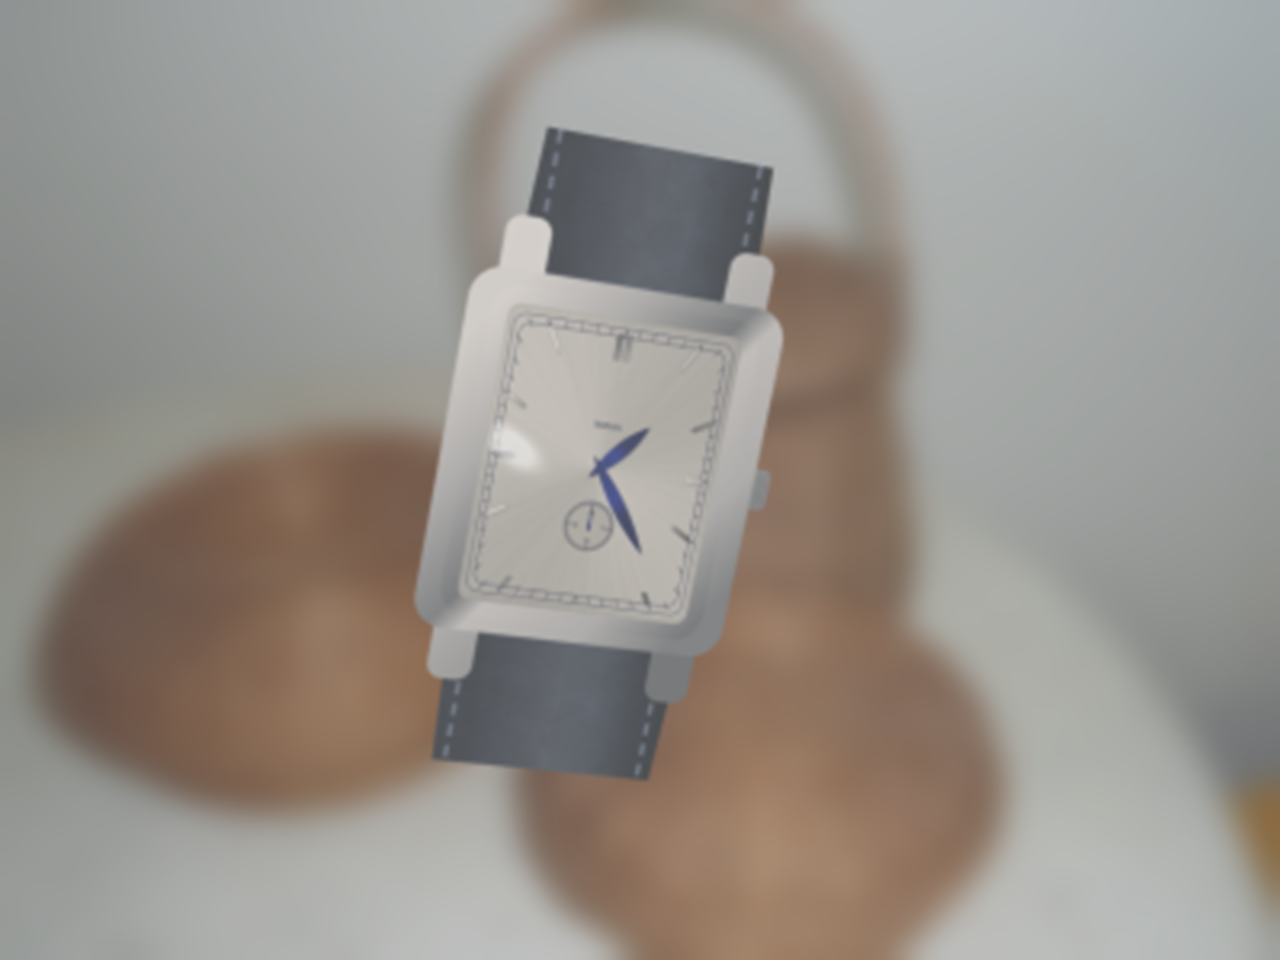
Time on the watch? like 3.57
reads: 1.24
